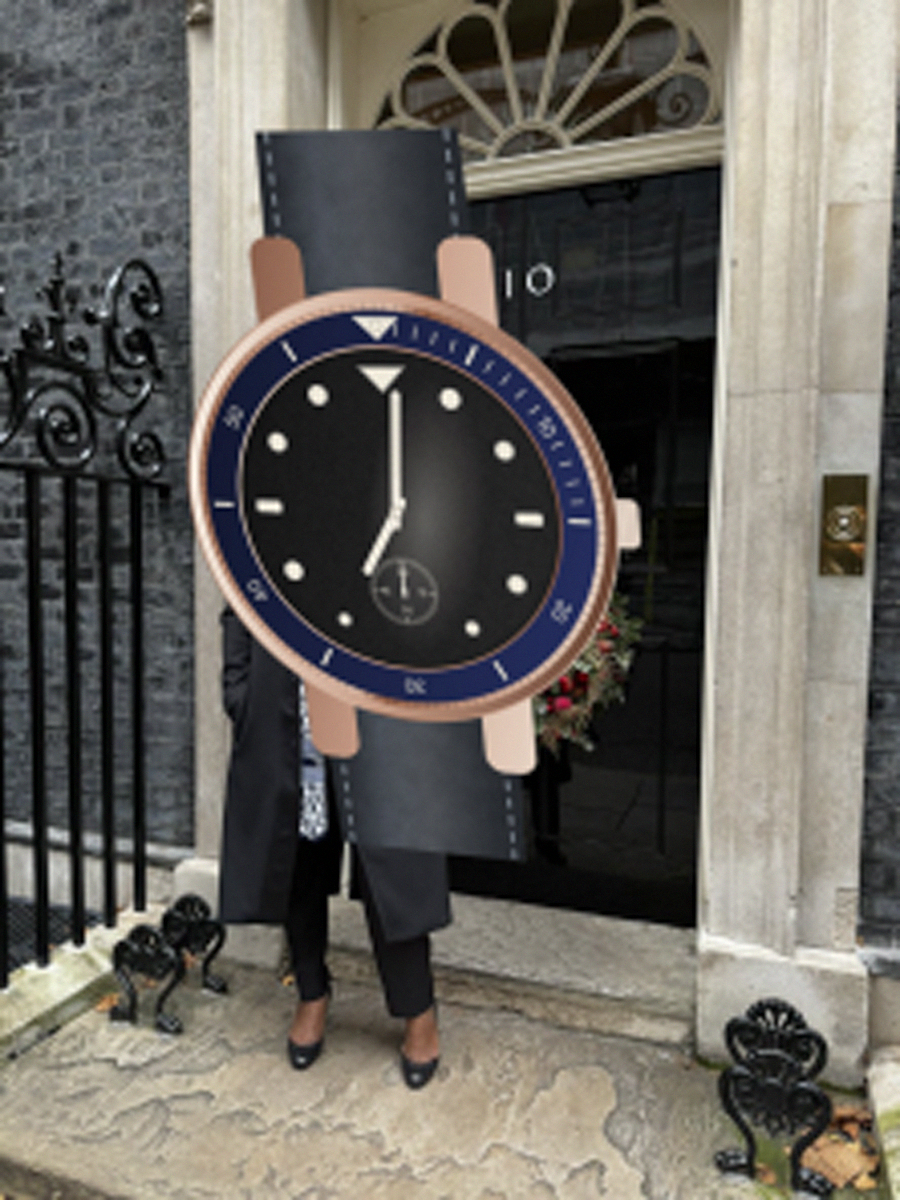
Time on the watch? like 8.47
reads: 7.01
